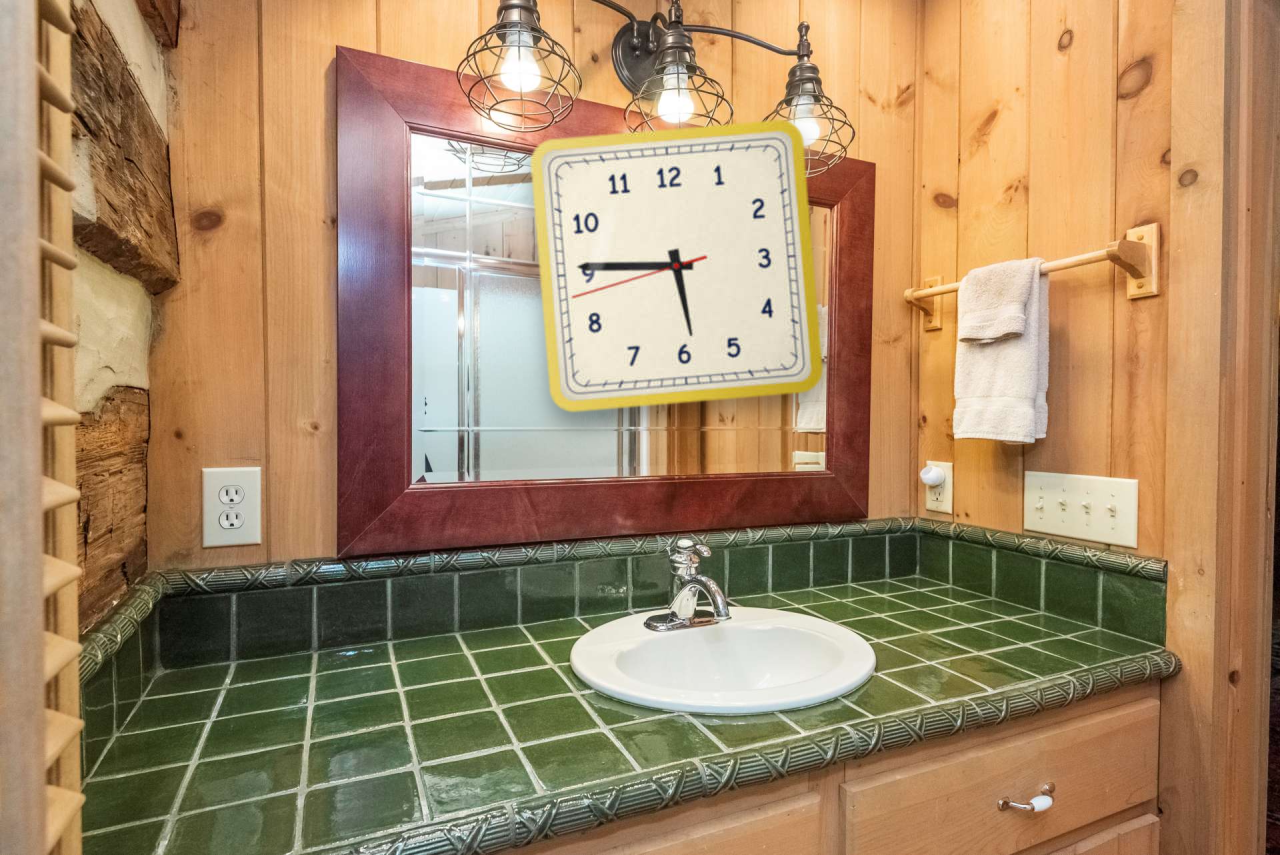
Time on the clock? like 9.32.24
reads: 5.45.43
